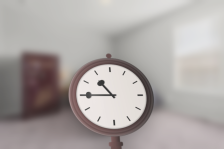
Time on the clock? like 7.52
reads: 10.45
